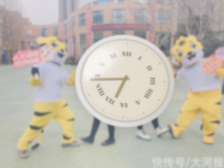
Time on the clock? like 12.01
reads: 6.44
